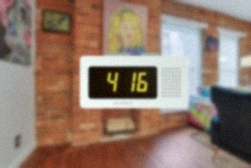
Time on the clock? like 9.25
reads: 4.16
